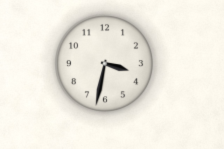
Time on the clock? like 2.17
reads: 3.32
